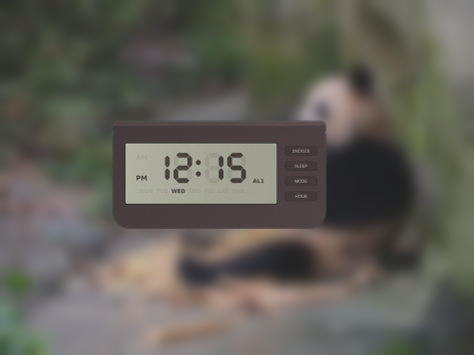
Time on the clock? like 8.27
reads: 12.15
